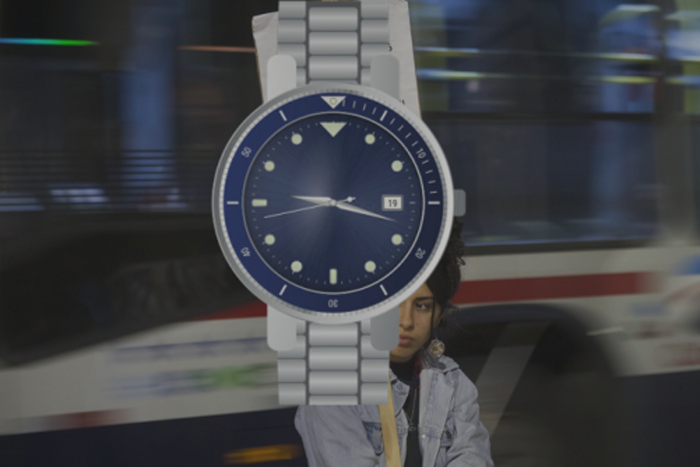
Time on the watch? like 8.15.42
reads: 9.17.43
